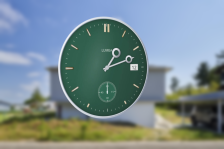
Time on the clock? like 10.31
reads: 1.12
